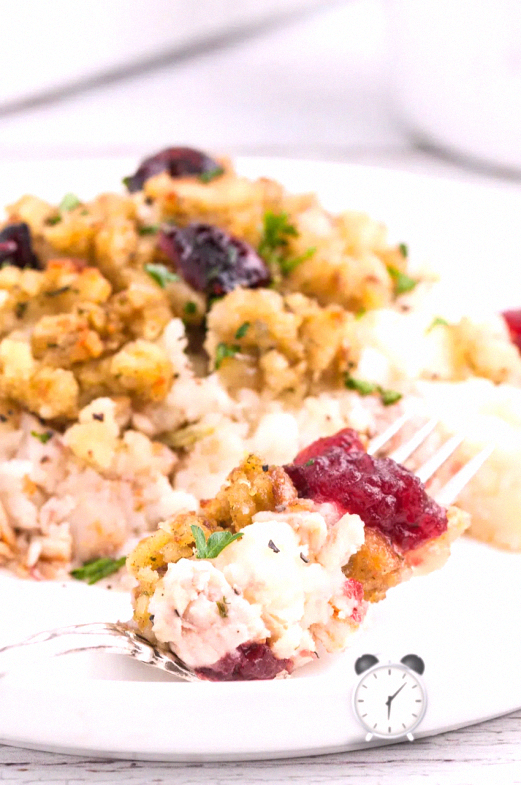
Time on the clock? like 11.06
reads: 6.07
